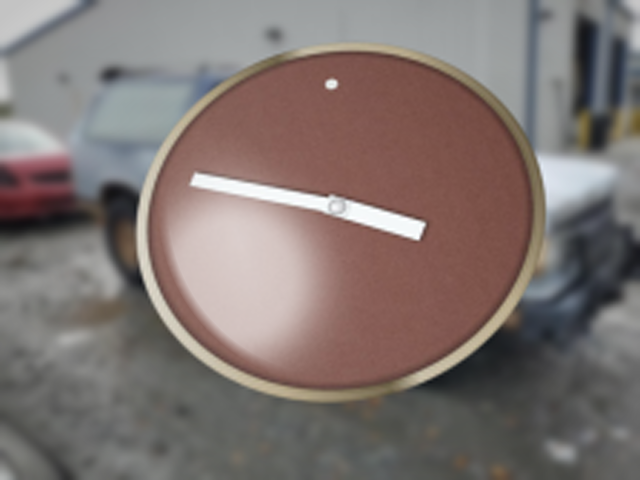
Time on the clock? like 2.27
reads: 3.48
